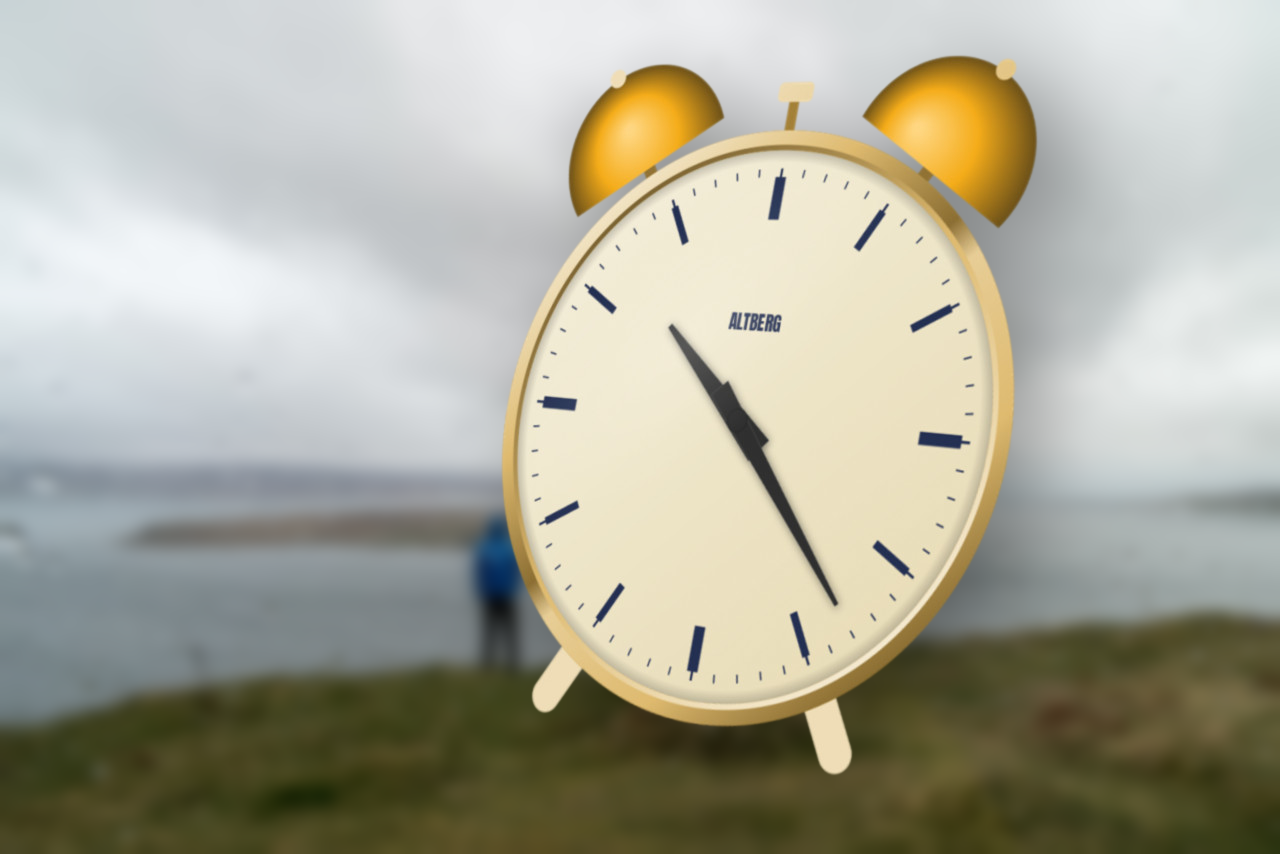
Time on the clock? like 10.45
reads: 10.23
